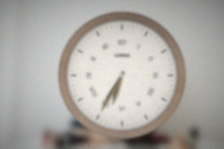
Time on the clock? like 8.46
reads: 6.35
